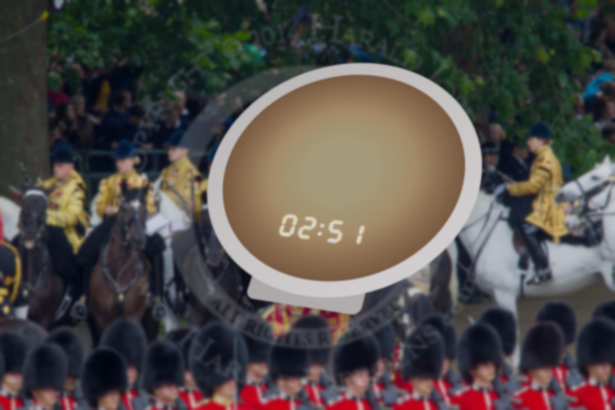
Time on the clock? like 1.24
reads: 2.51
